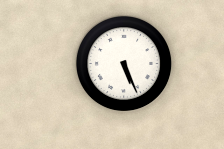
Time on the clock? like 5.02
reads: 5.26
